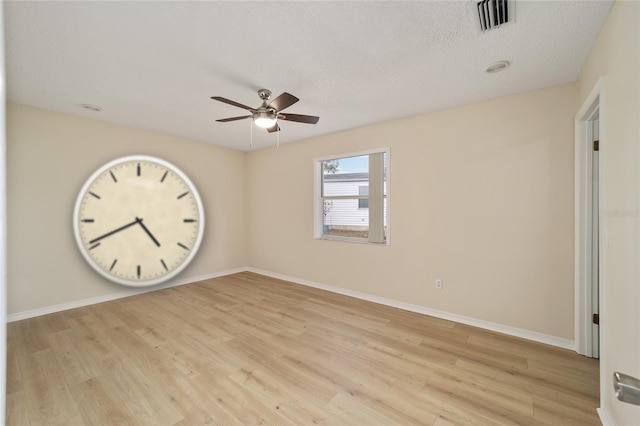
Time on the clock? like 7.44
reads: 4.41
